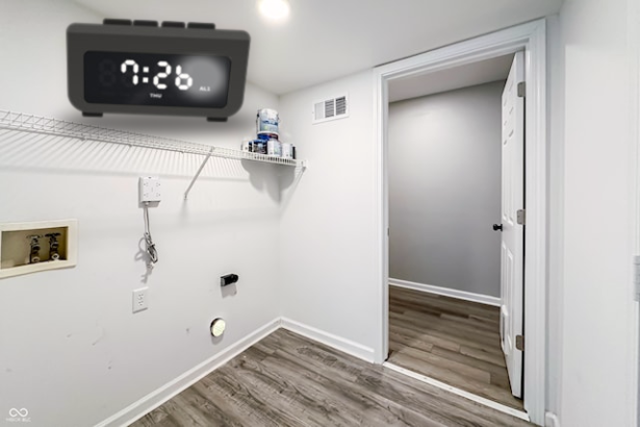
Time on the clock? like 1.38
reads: 7.26
